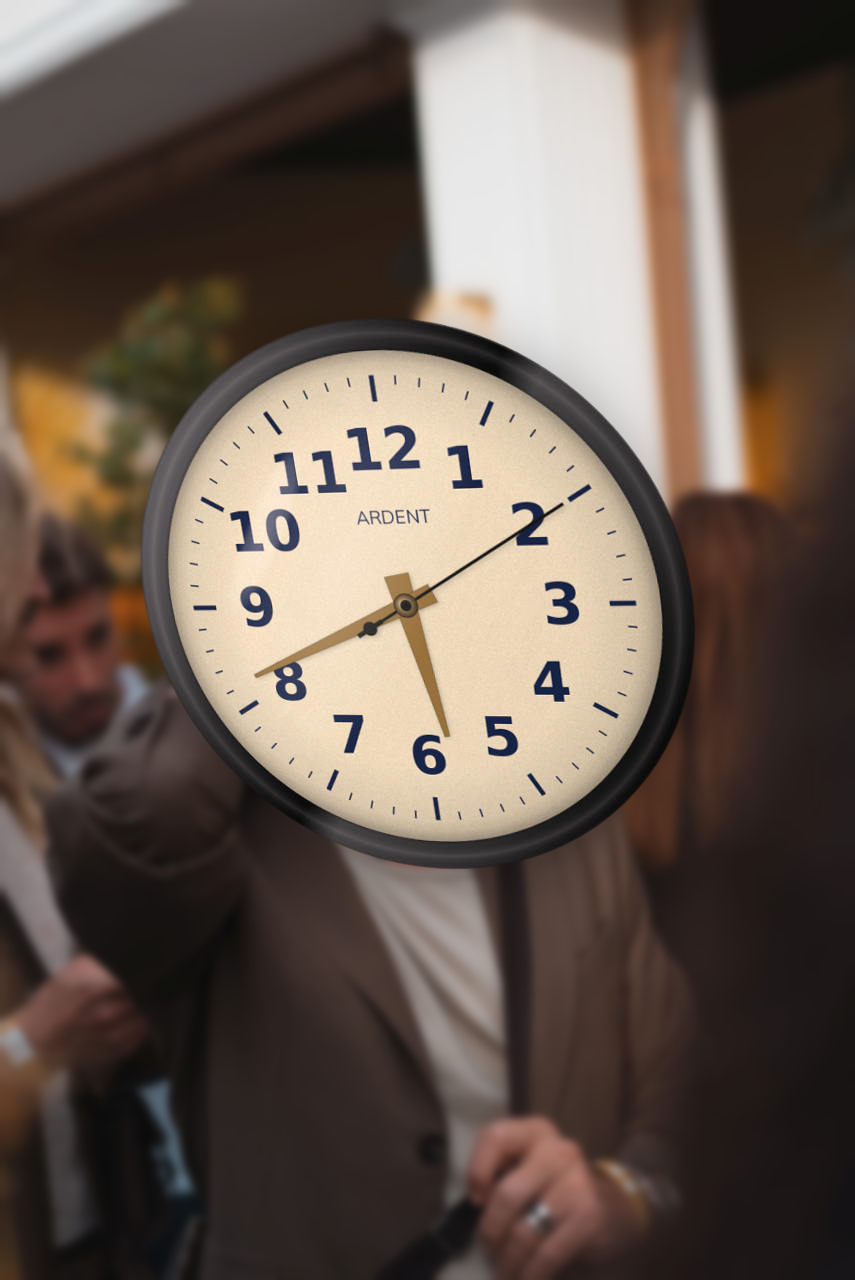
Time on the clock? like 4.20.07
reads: 5.41.10
